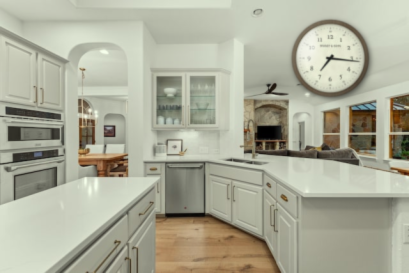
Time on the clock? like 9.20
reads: 7.16
